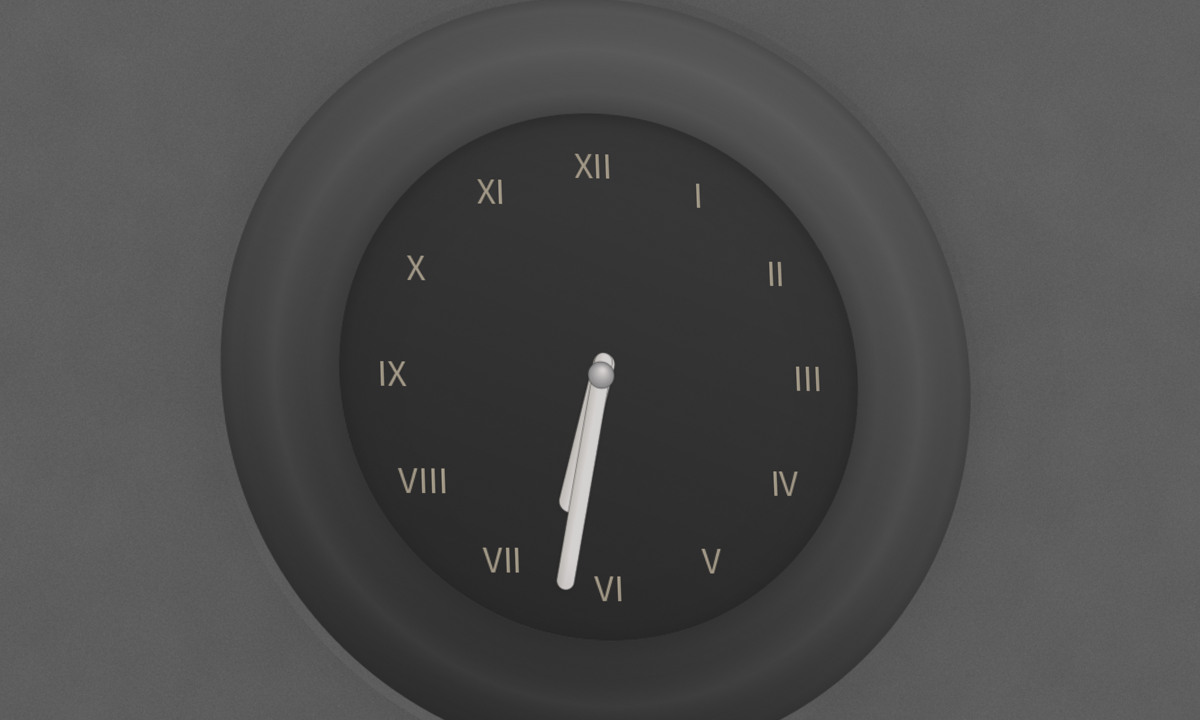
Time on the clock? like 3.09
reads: 6.32
